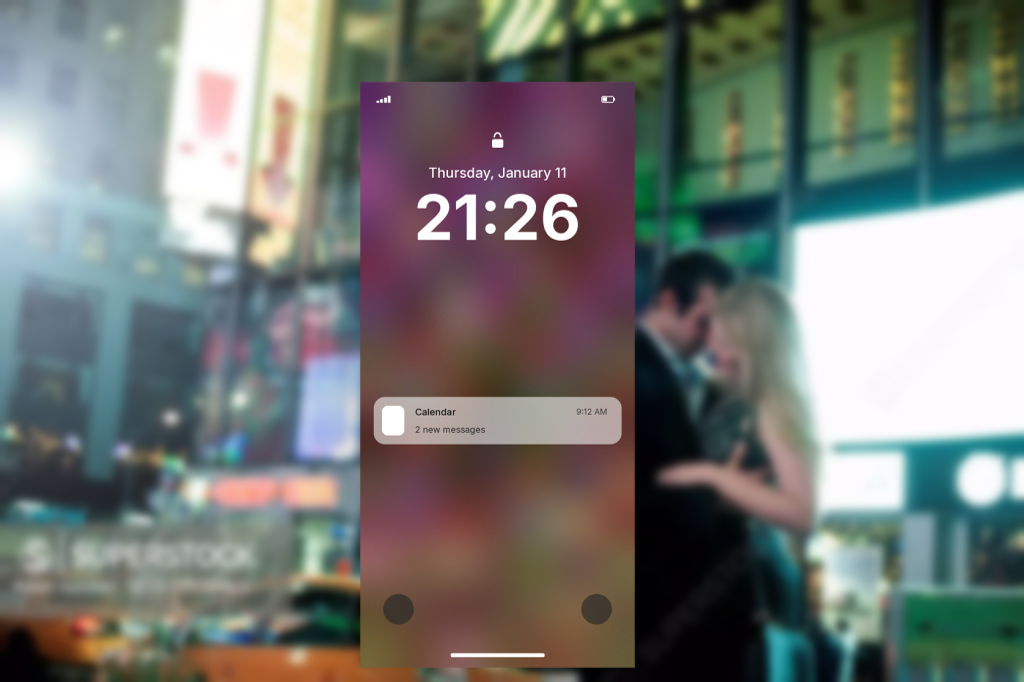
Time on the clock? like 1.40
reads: 21.26
